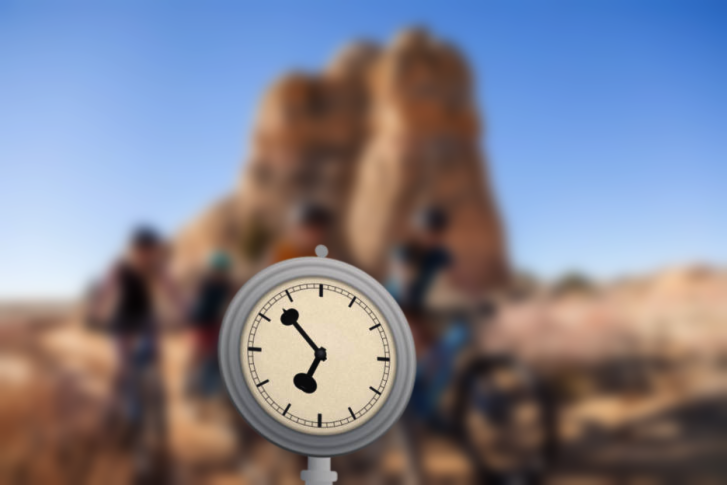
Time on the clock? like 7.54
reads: 6.53
